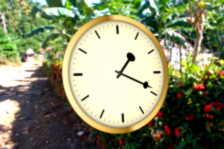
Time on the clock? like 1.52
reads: 1.19
